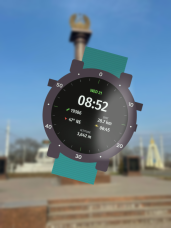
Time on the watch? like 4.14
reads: 8.52
